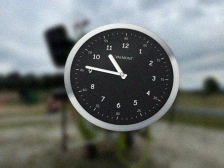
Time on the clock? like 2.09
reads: 10.46
